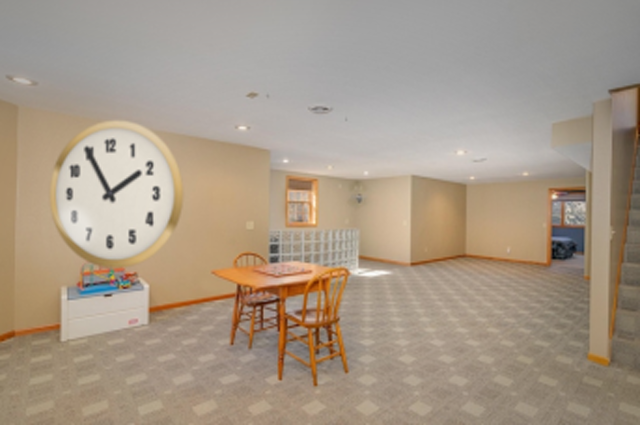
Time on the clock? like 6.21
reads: 1.55
